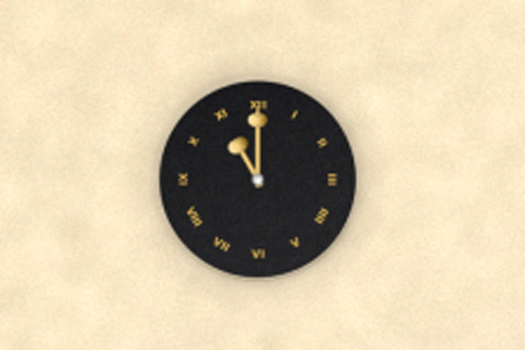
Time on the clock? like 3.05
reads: 11.00
